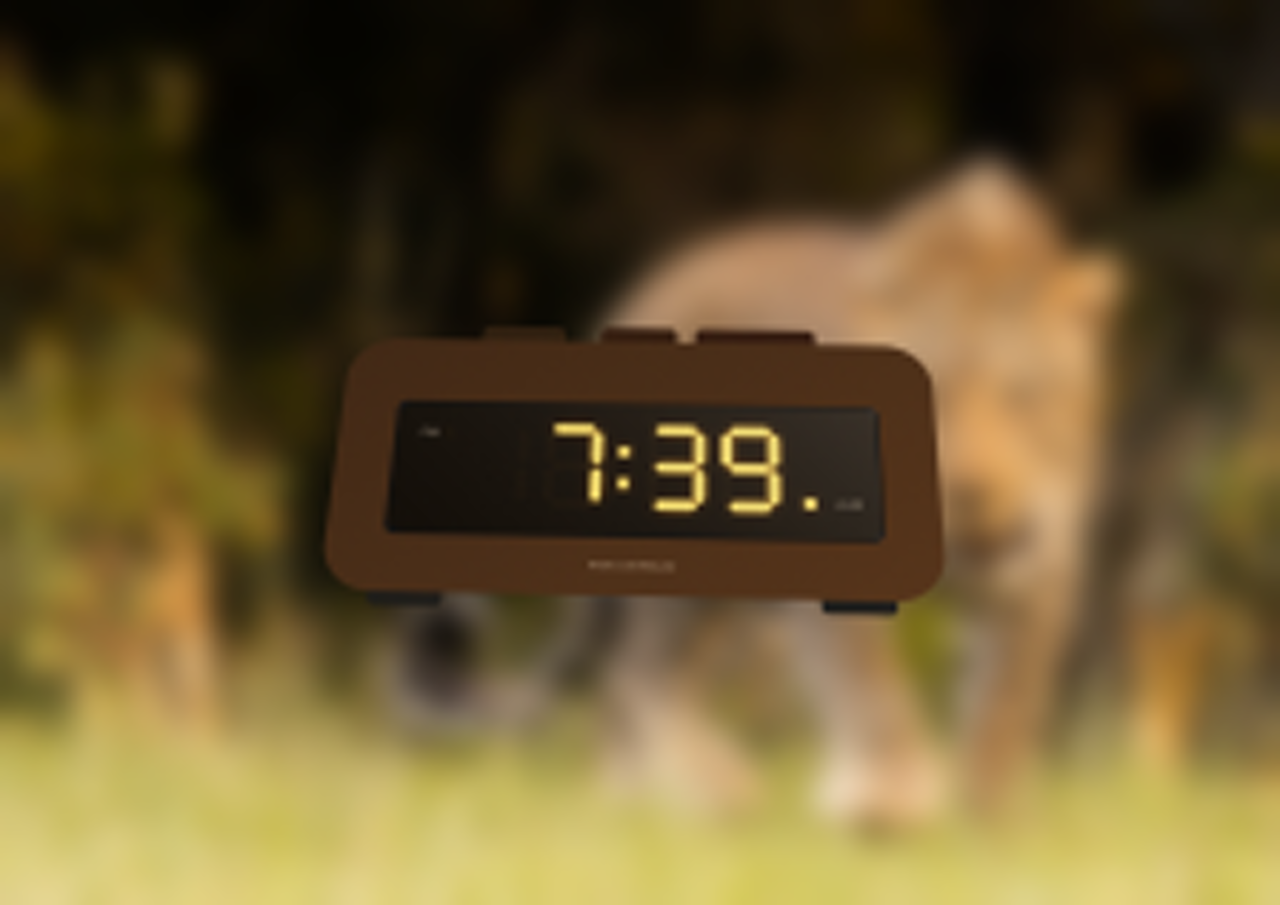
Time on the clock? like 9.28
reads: 7.39
